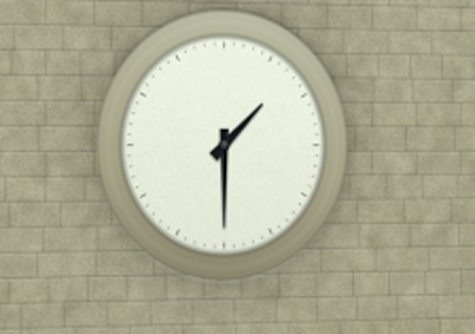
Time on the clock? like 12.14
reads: 1.30
